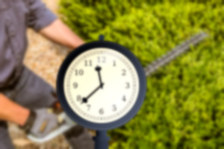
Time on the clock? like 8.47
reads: 11.38
